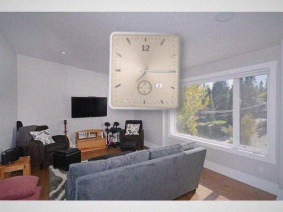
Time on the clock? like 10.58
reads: 7.15
